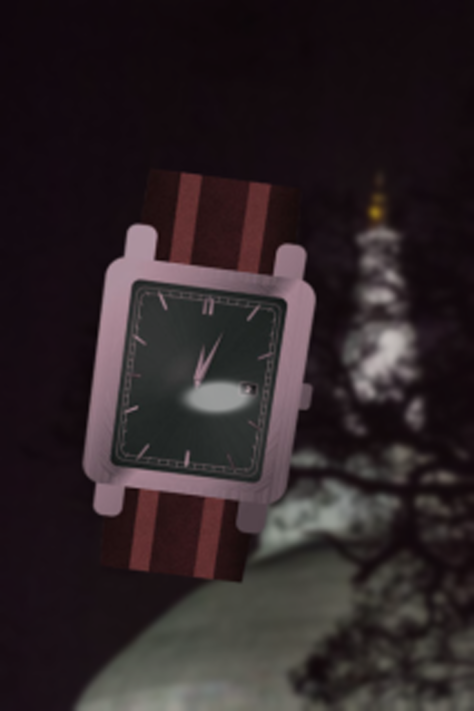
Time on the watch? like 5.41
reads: 12.03
